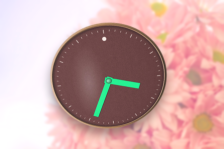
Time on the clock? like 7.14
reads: 3.34
